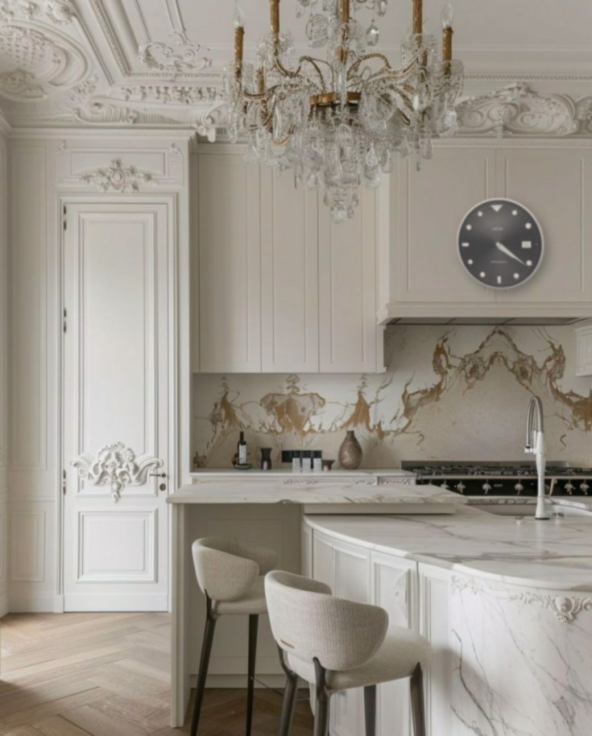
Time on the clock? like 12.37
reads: 4.21
